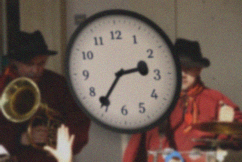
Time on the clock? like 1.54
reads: 2.36
